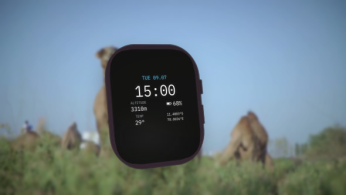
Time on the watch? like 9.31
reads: 15.00
